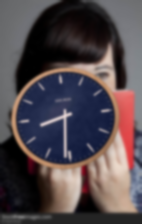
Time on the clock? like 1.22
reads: 8.31
